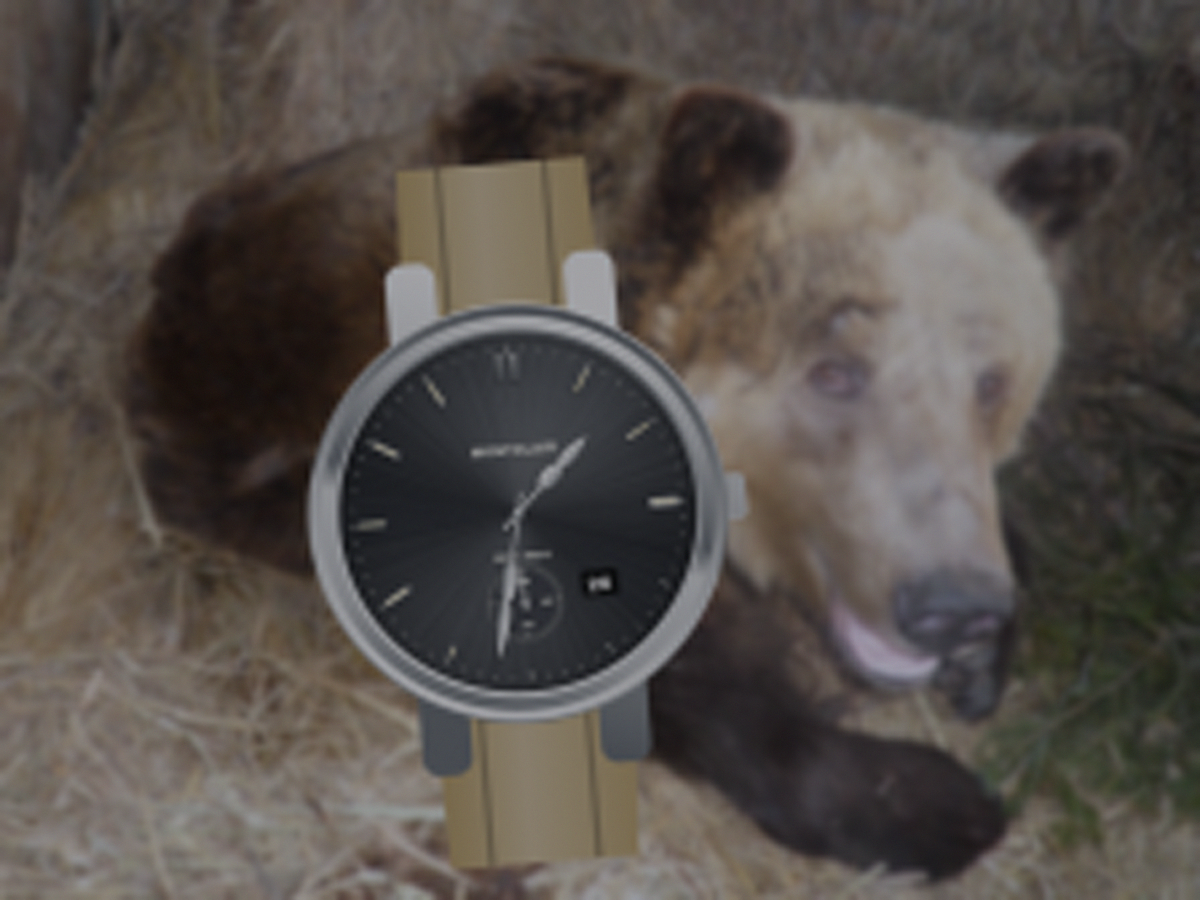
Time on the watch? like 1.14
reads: 1.32
